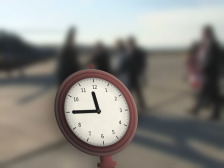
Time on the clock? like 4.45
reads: 11.45
